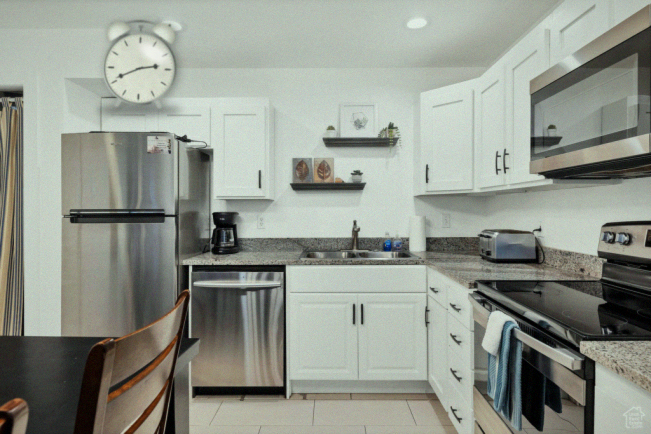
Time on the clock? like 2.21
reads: 2.41
